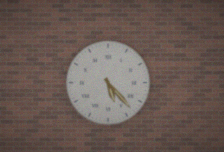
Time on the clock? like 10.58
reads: 5.23
